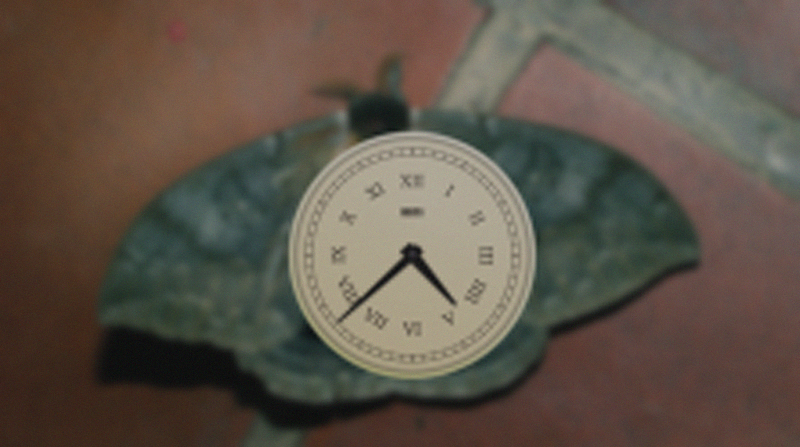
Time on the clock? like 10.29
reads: 4.38
